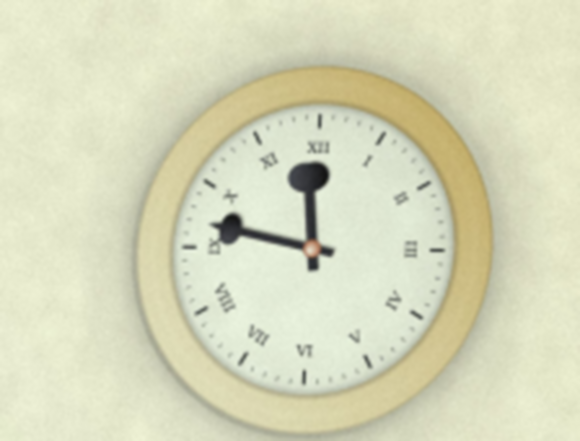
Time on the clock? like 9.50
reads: 11.47
